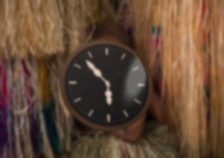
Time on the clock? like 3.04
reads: 5.53
